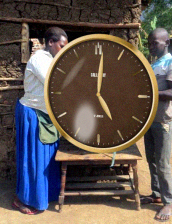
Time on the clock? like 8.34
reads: 5.01
